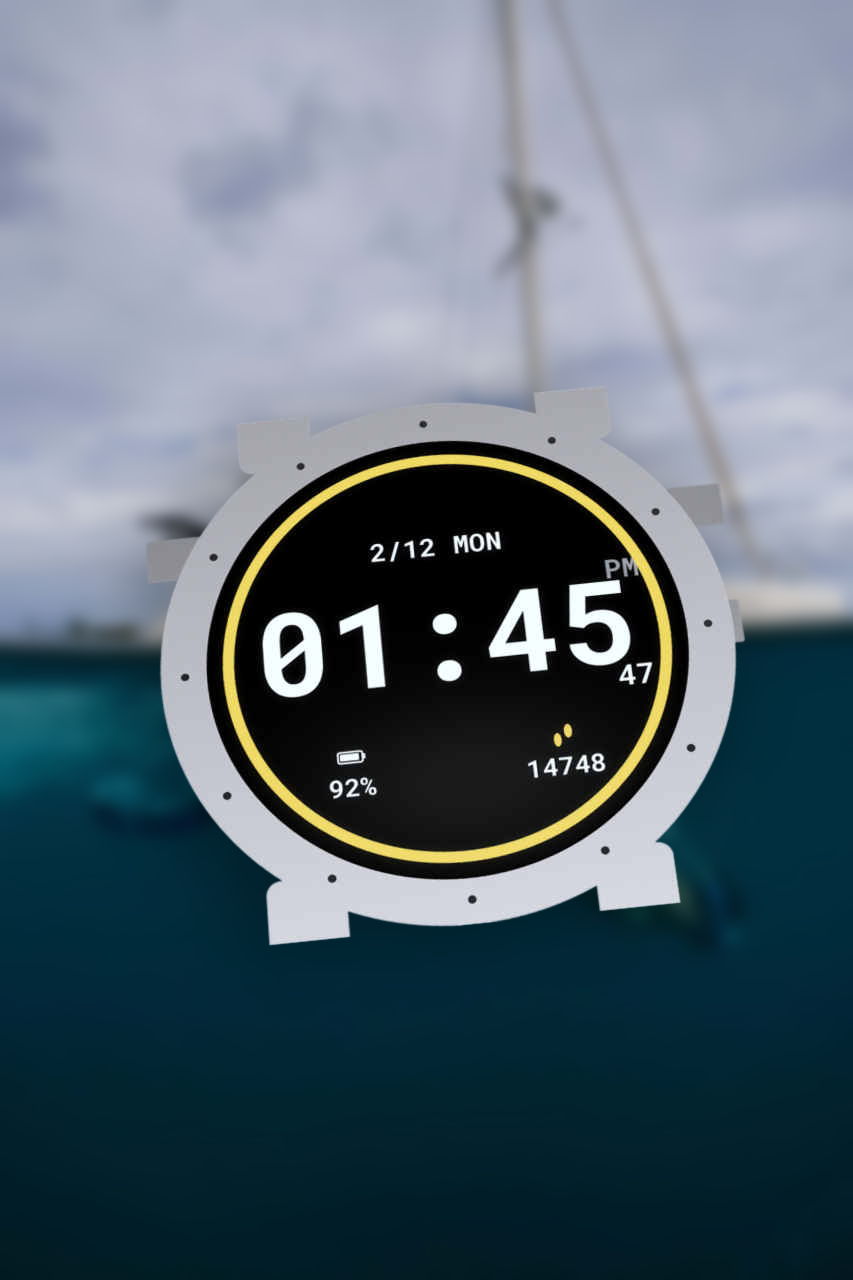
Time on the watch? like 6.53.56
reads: 1.45.47
